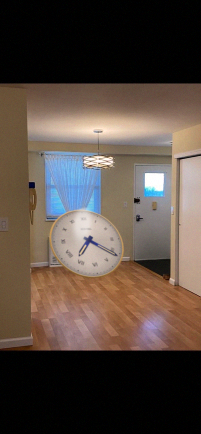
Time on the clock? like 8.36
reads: 7.21
